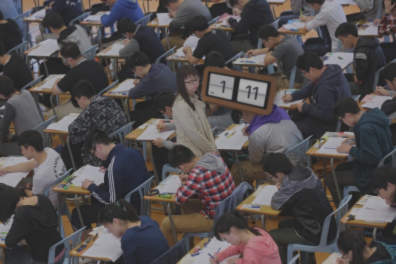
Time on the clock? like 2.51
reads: 1.11
